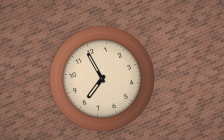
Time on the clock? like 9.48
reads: 7.59
